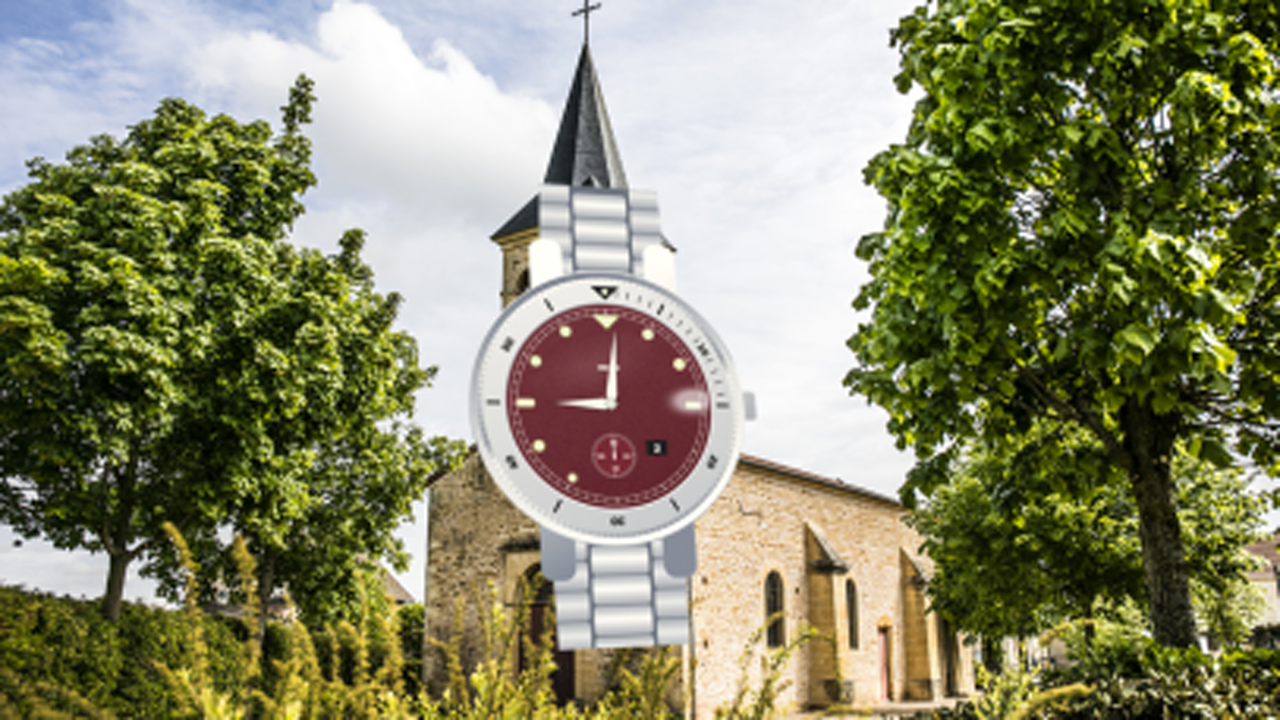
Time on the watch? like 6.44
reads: 9.01
